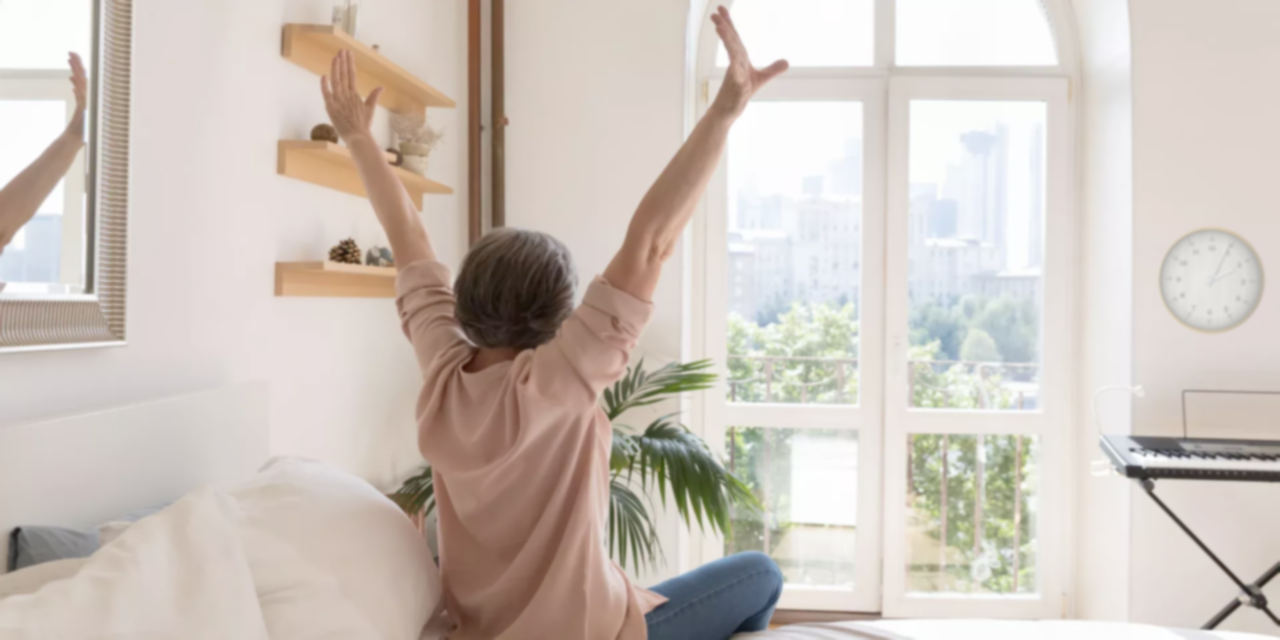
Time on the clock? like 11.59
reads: 2.04
